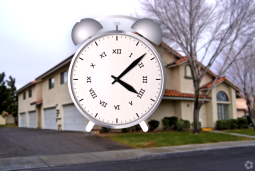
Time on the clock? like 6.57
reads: 4.08
